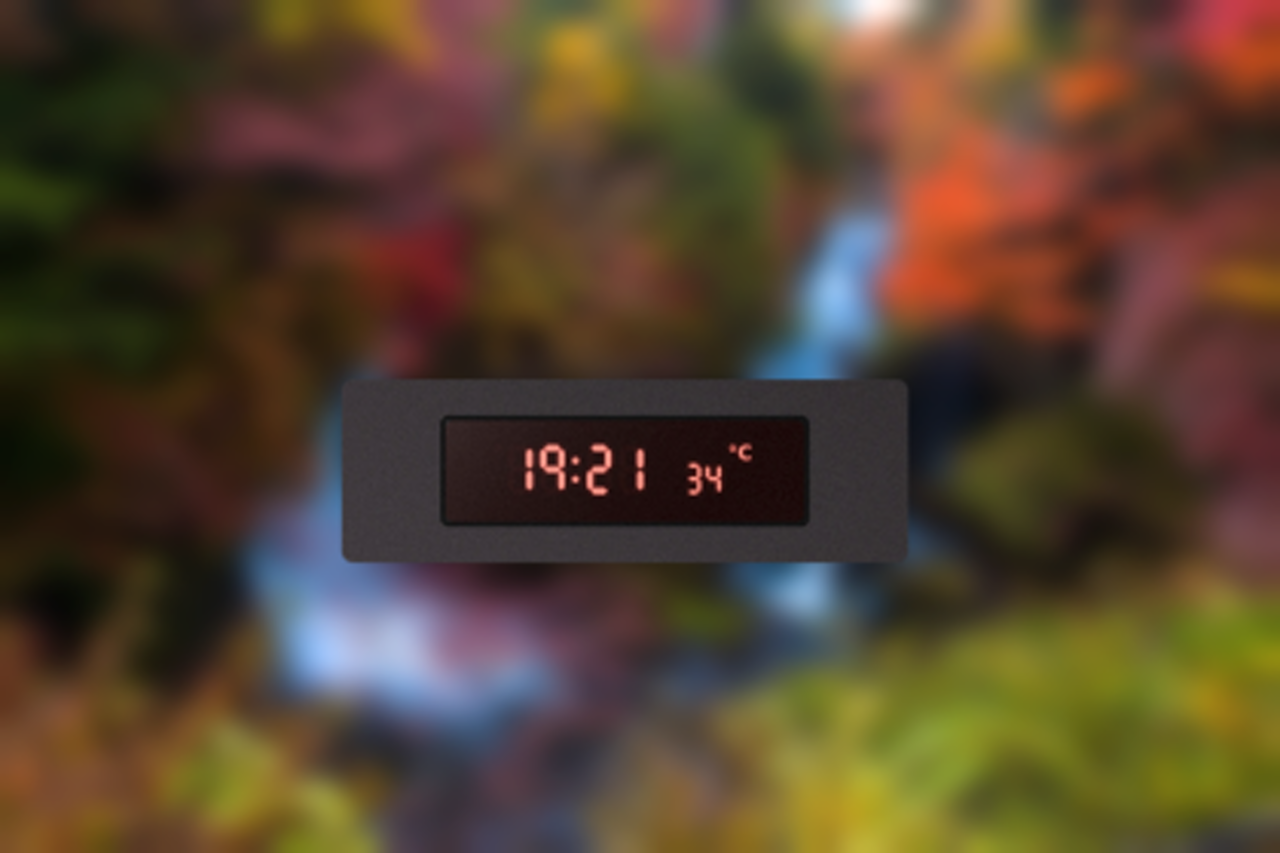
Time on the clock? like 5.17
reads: 19.21
